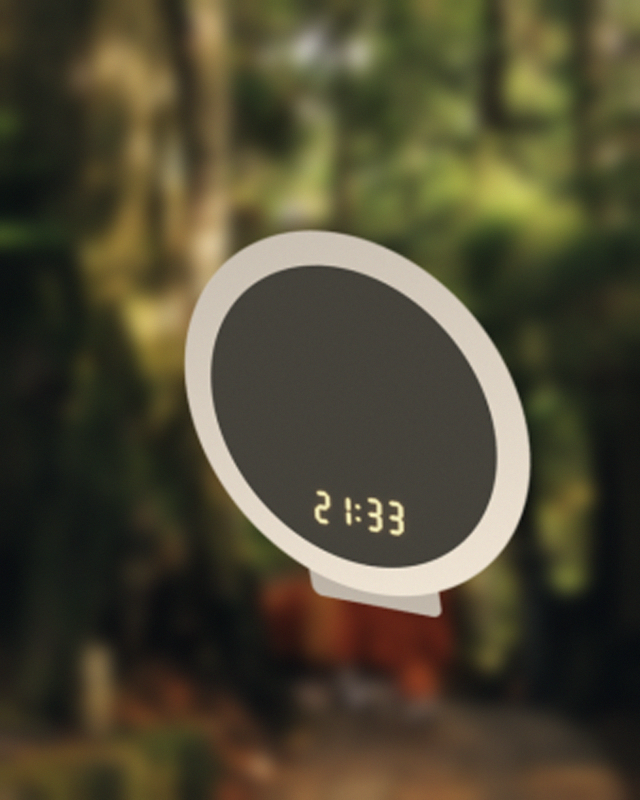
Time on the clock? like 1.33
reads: 21.33
